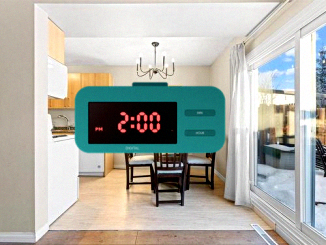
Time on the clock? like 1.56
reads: 2.00
